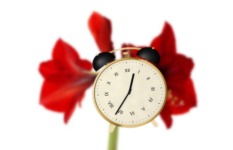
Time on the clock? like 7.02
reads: 12.36
